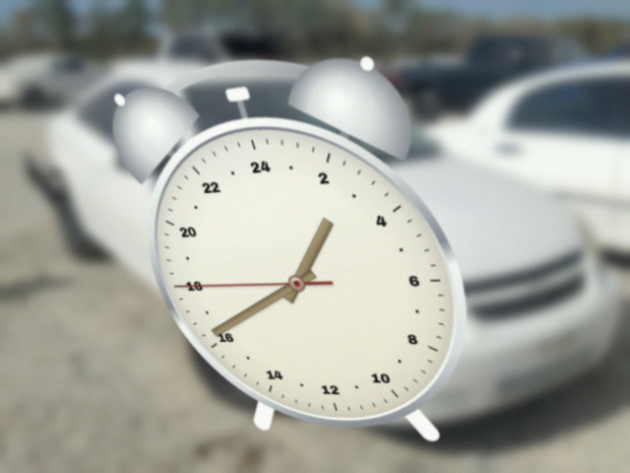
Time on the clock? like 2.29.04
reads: 2.40.45
